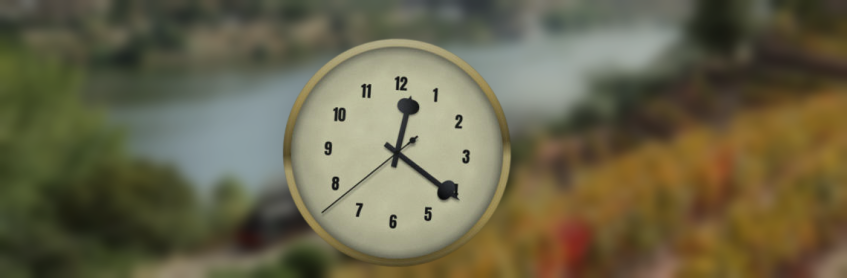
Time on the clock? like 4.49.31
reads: 12.20.38
